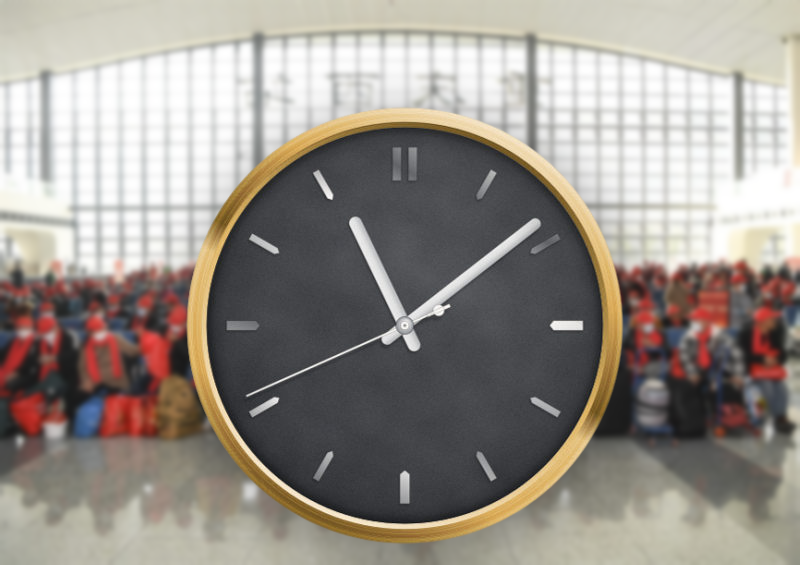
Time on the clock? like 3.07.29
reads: 11.08.41
